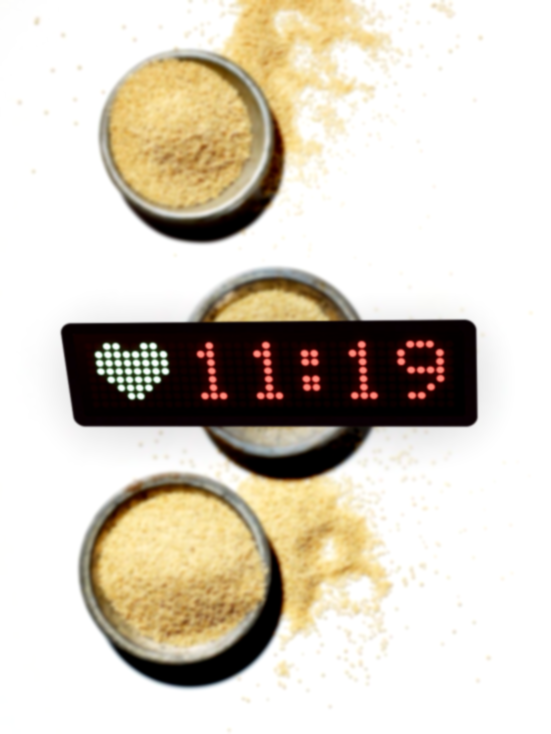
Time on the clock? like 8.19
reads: 11.19
